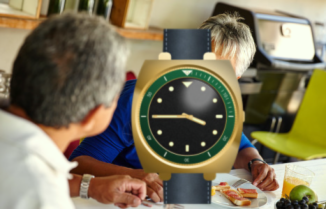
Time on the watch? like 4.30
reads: 3.45
